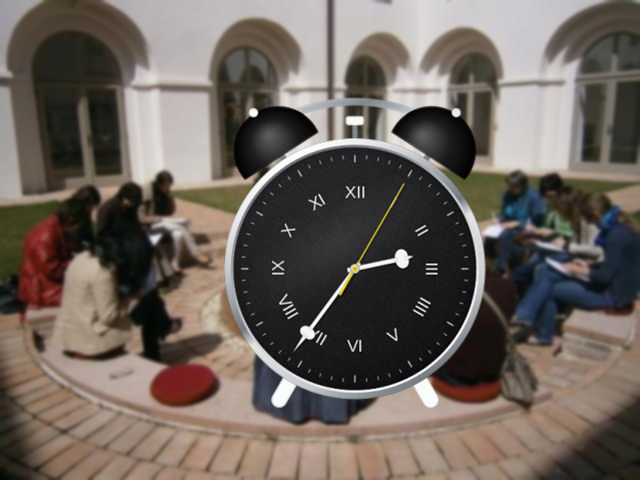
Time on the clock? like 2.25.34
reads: 2.36.05
